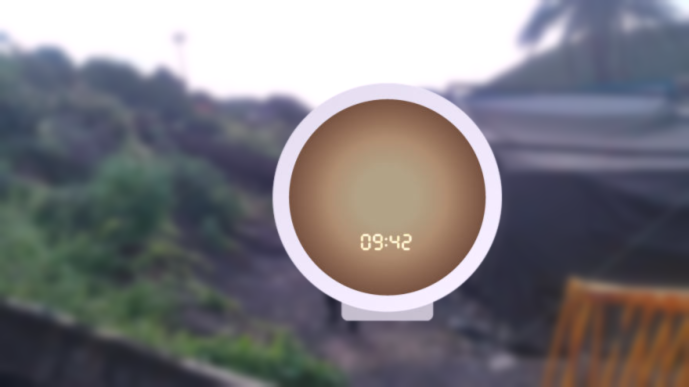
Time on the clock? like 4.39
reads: 9.42
